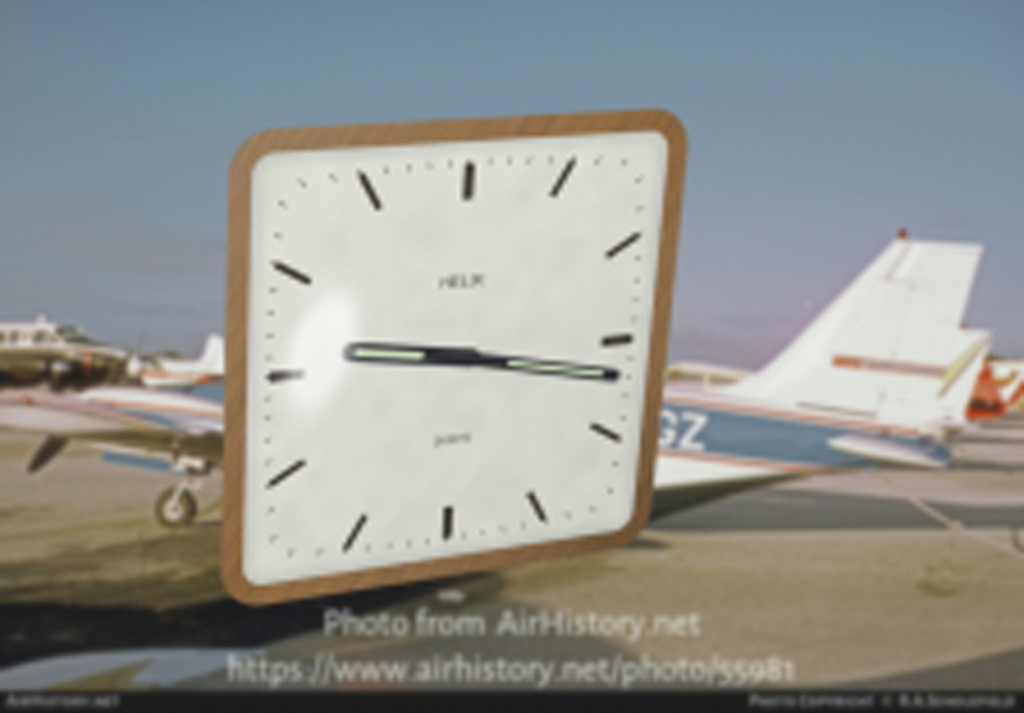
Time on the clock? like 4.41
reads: 9.17
